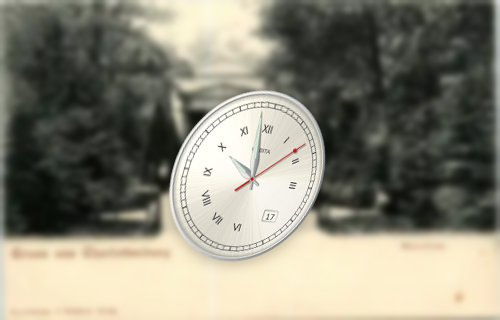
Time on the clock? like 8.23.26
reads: 9.58.08
